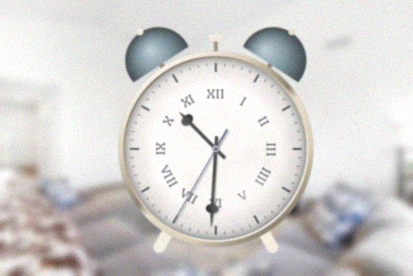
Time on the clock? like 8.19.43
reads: 10.30.35
